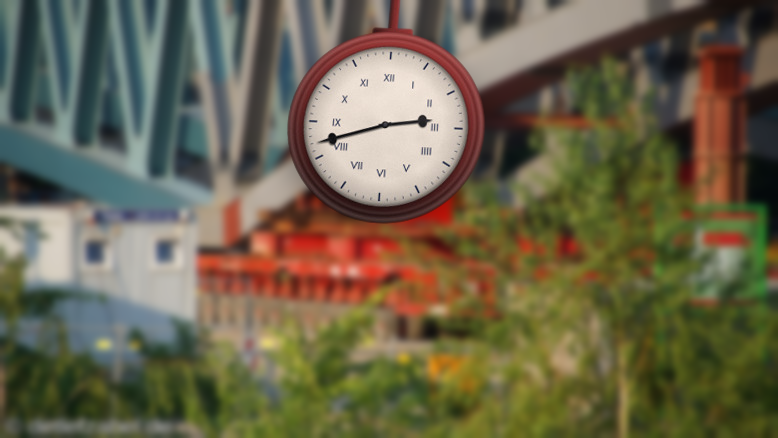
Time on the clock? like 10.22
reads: 2.42
